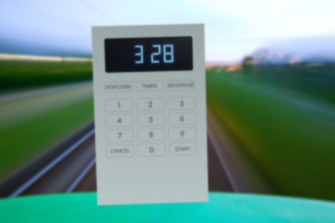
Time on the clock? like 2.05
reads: 3.28
